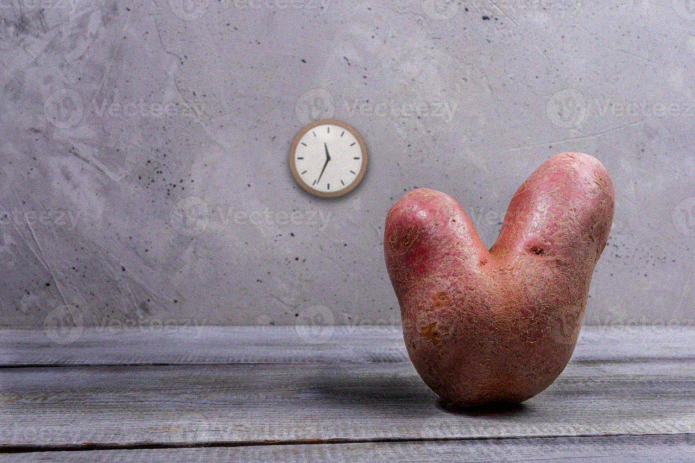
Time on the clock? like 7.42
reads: 11.34
